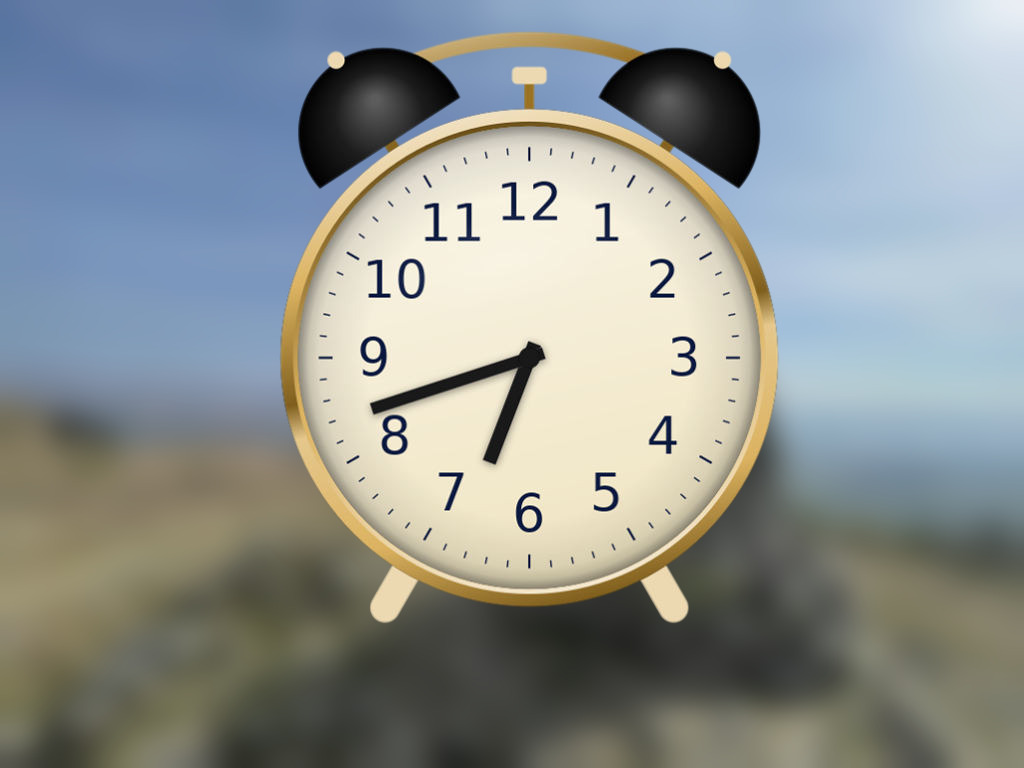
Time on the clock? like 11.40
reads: 6.42
